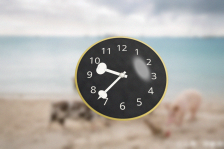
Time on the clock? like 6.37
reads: 9.37
